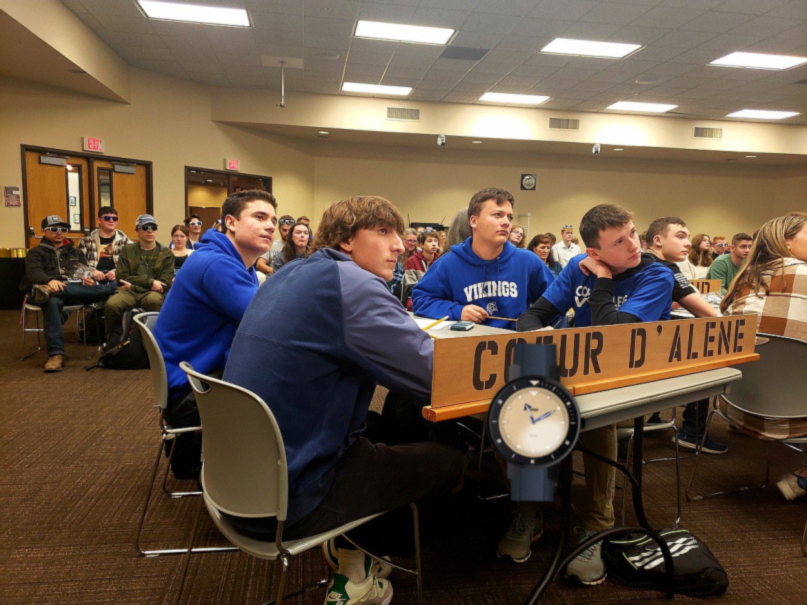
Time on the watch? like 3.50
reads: 11.10
